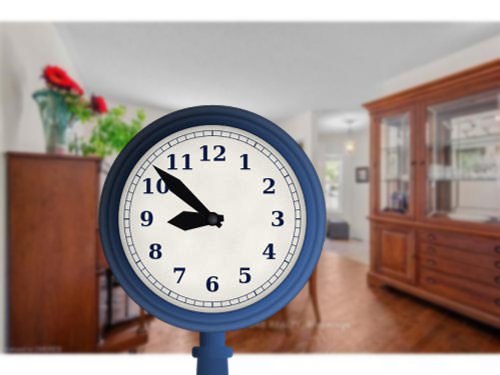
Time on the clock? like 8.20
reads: 8.52
